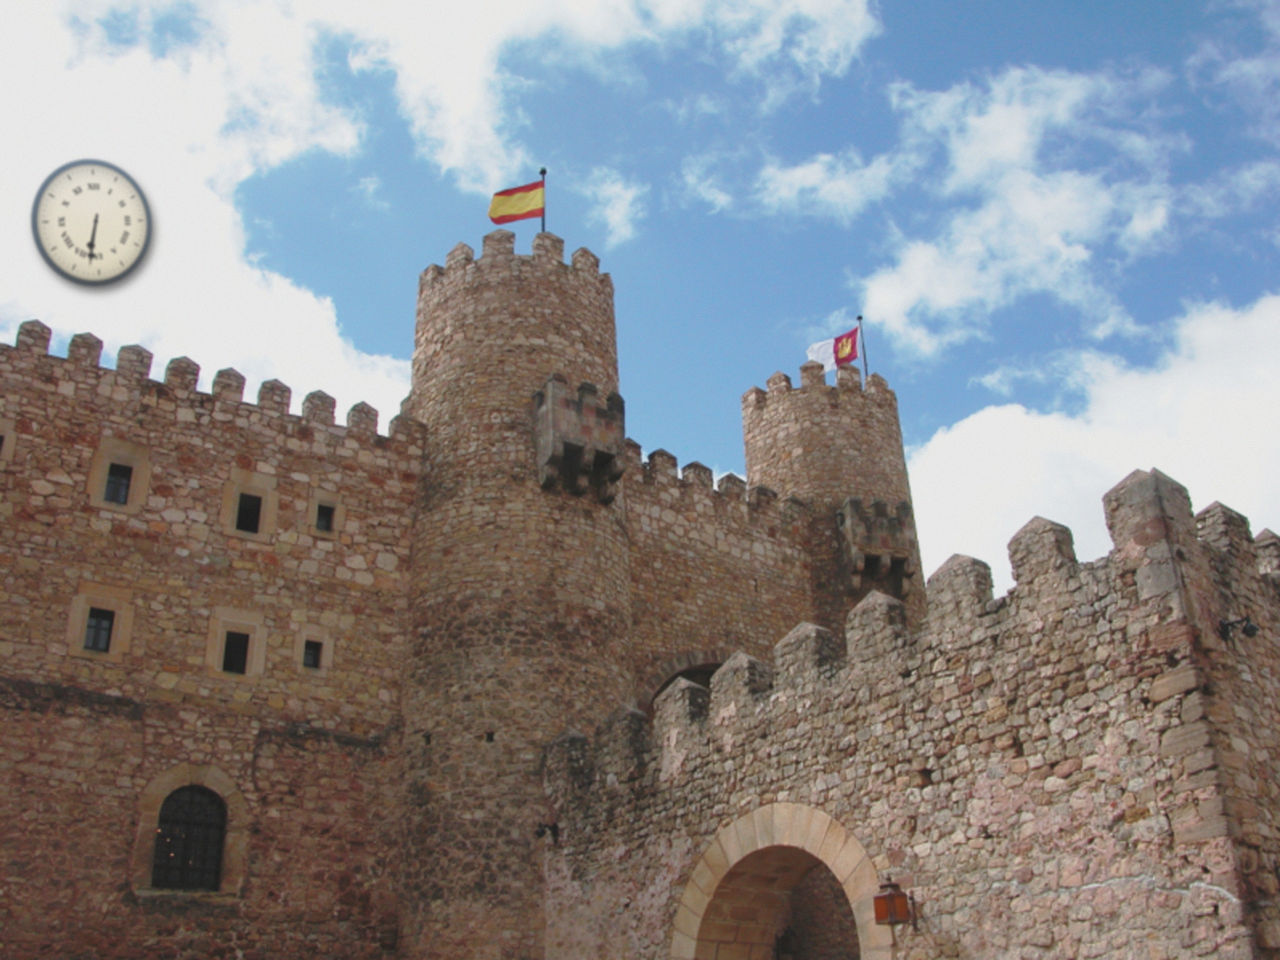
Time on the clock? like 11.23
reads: 6.32
